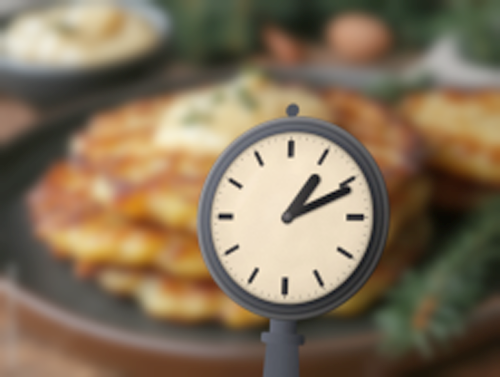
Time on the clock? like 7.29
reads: 1.11
